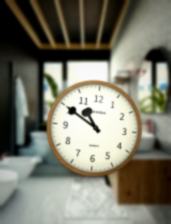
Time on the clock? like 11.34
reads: 10.50
